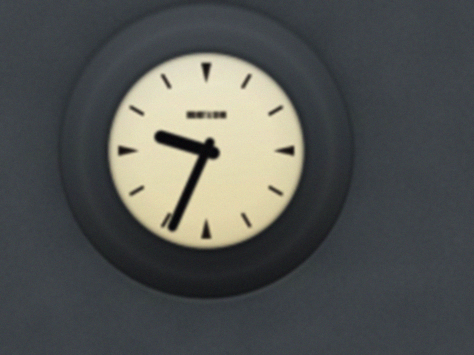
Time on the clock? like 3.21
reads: 9.34
